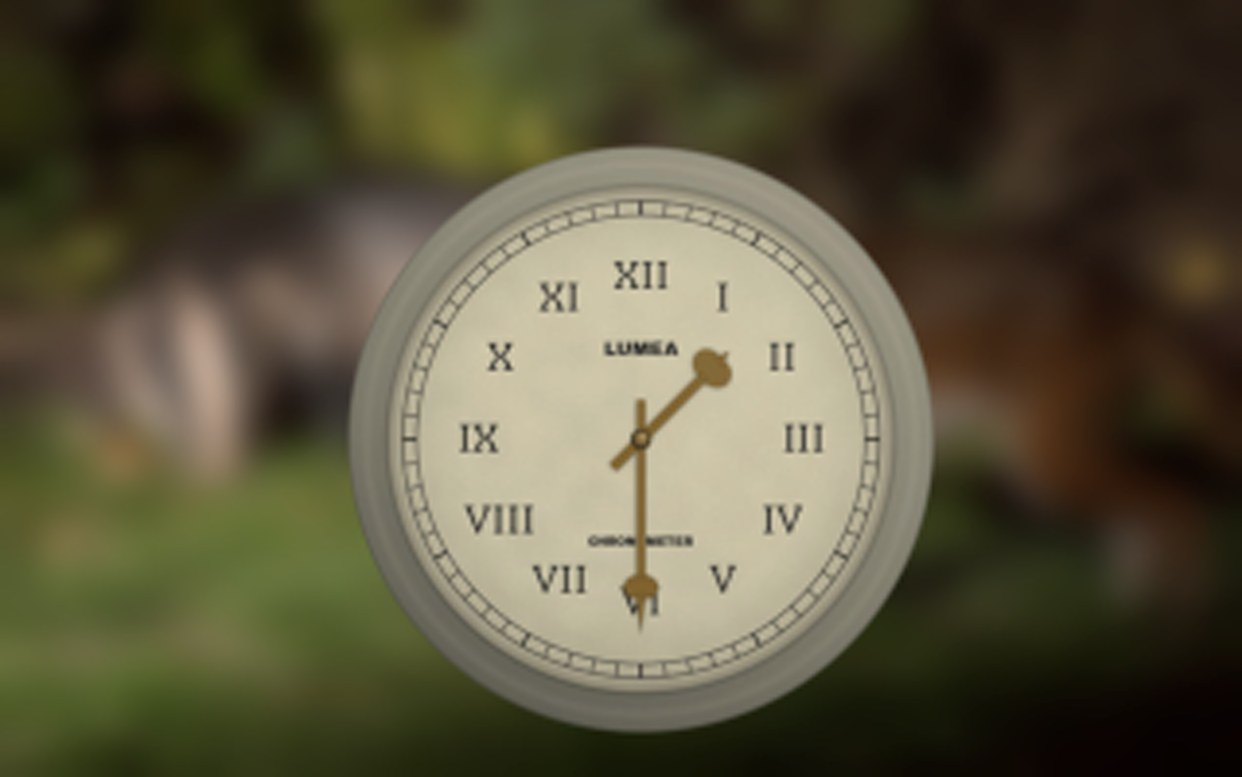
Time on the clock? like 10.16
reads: 1.30
